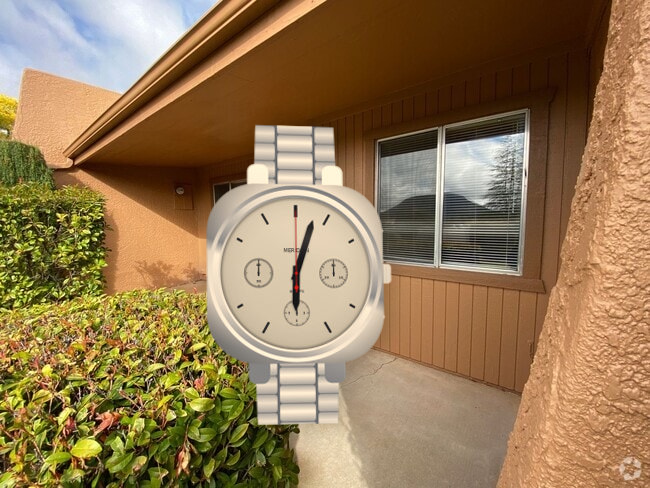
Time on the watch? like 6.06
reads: 6.03
